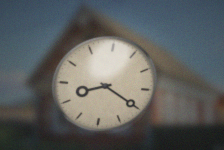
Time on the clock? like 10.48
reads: 8.20
